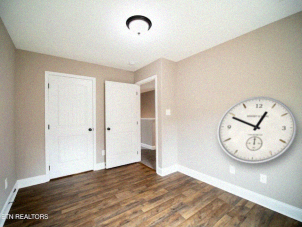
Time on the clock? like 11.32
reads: 12.49
